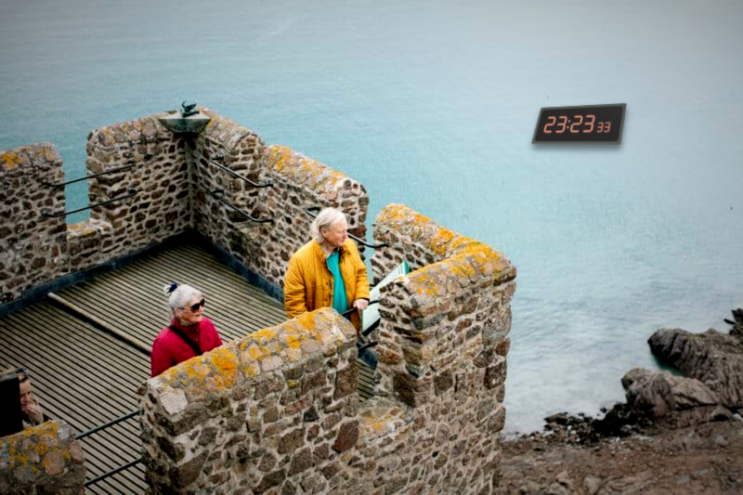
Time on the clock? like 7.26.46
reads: 23.23.33
